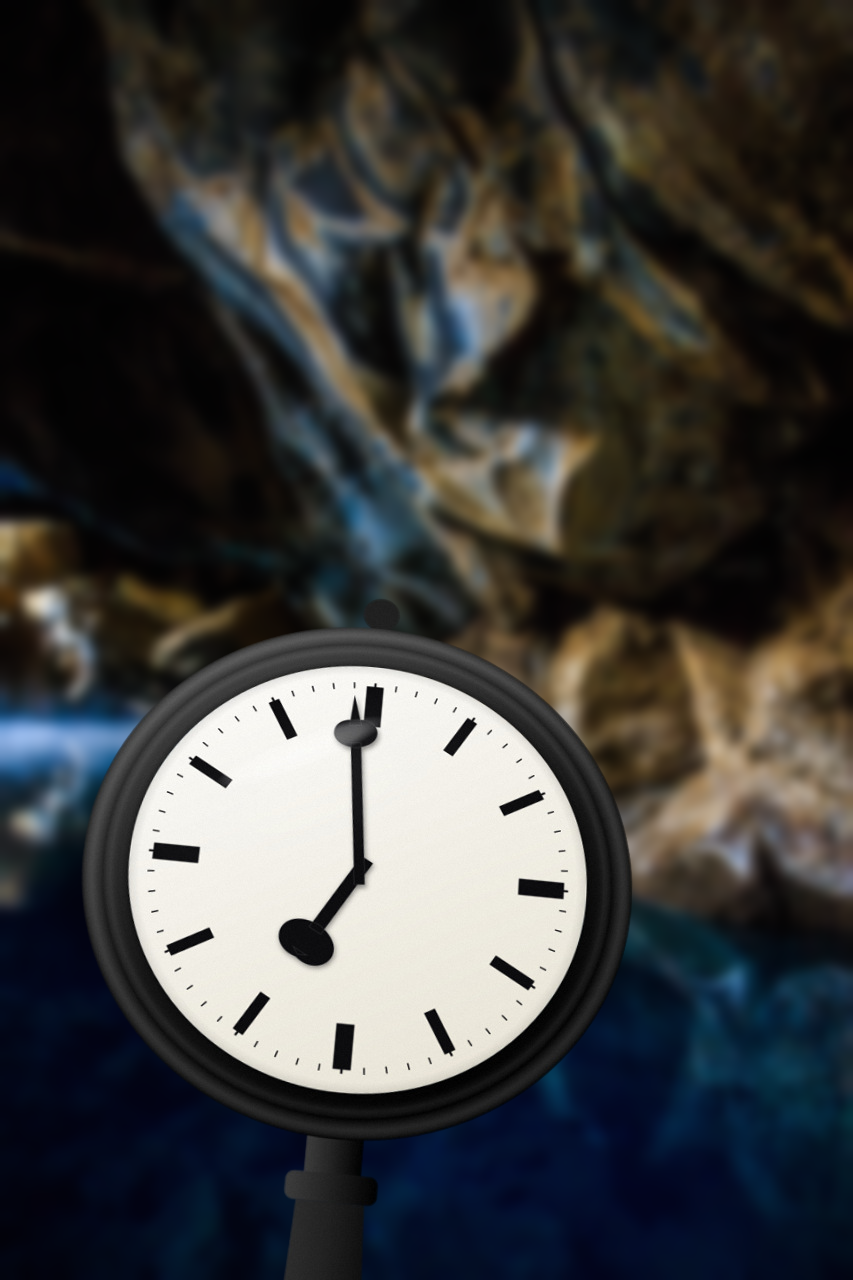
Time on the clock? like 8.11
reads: 6.59
